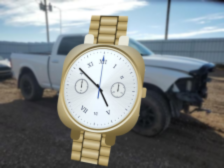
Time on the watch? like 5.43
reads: 4.51
